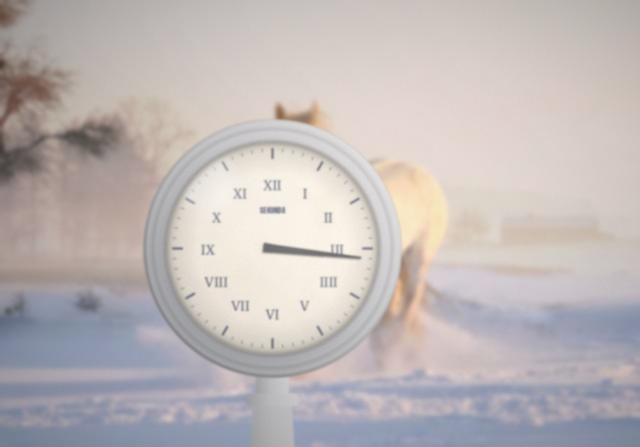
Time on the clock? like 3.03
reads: 3.16
